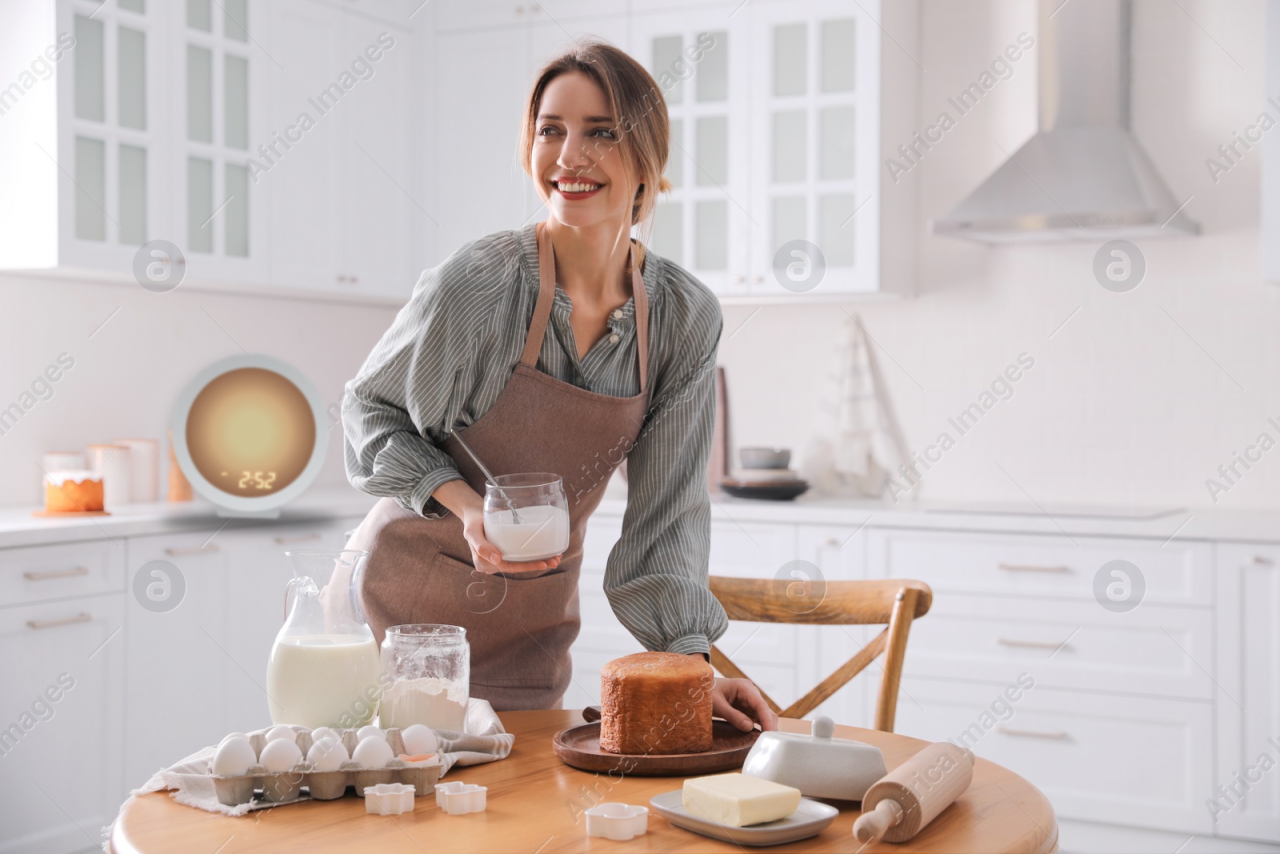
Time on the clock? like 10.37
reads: 2.52
